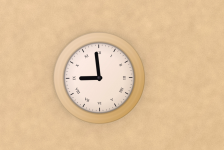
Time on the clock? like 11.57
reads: 8.59
